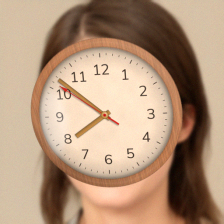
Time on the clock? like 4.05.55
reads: 7.51.51
